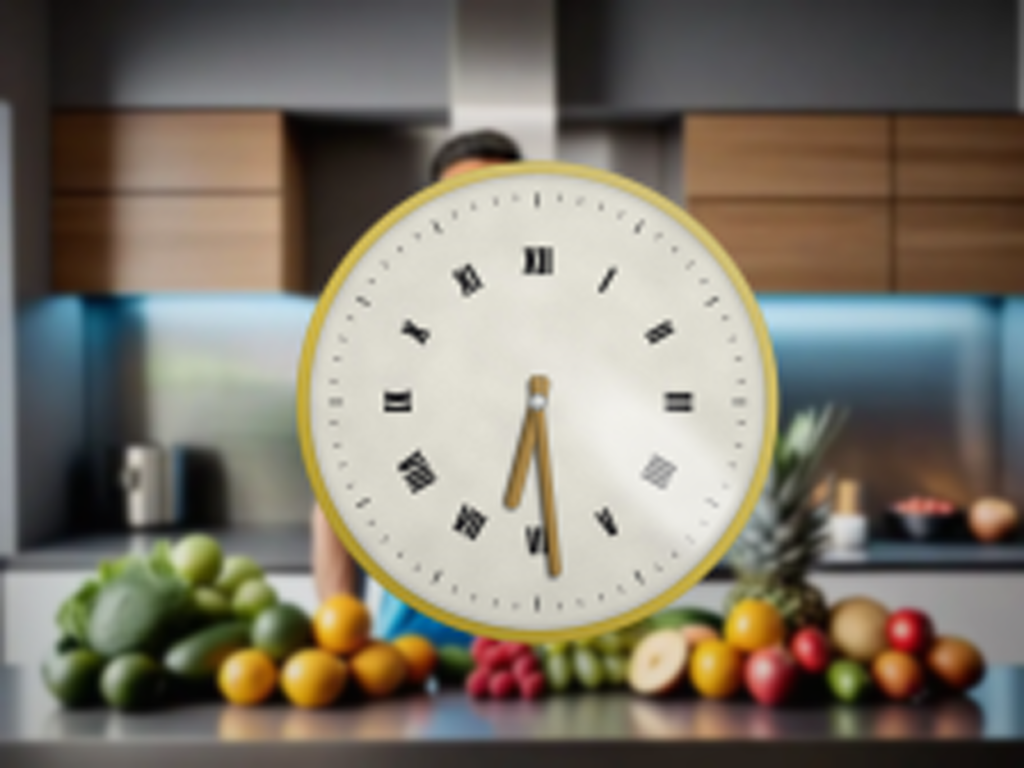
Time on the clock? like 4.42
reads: 6.29
